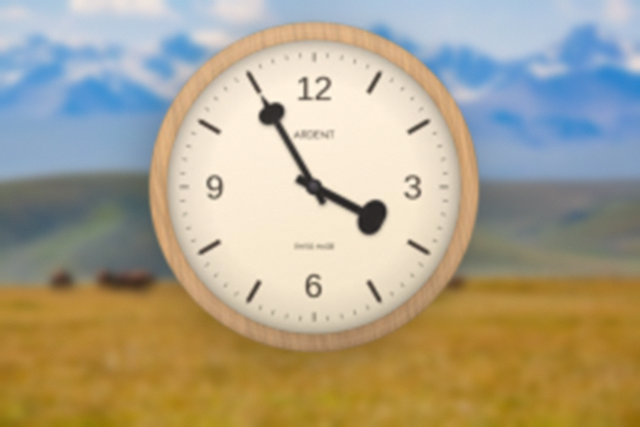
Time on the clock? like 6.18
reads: 3.55
